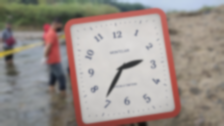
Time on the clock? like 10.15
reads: 2.36
